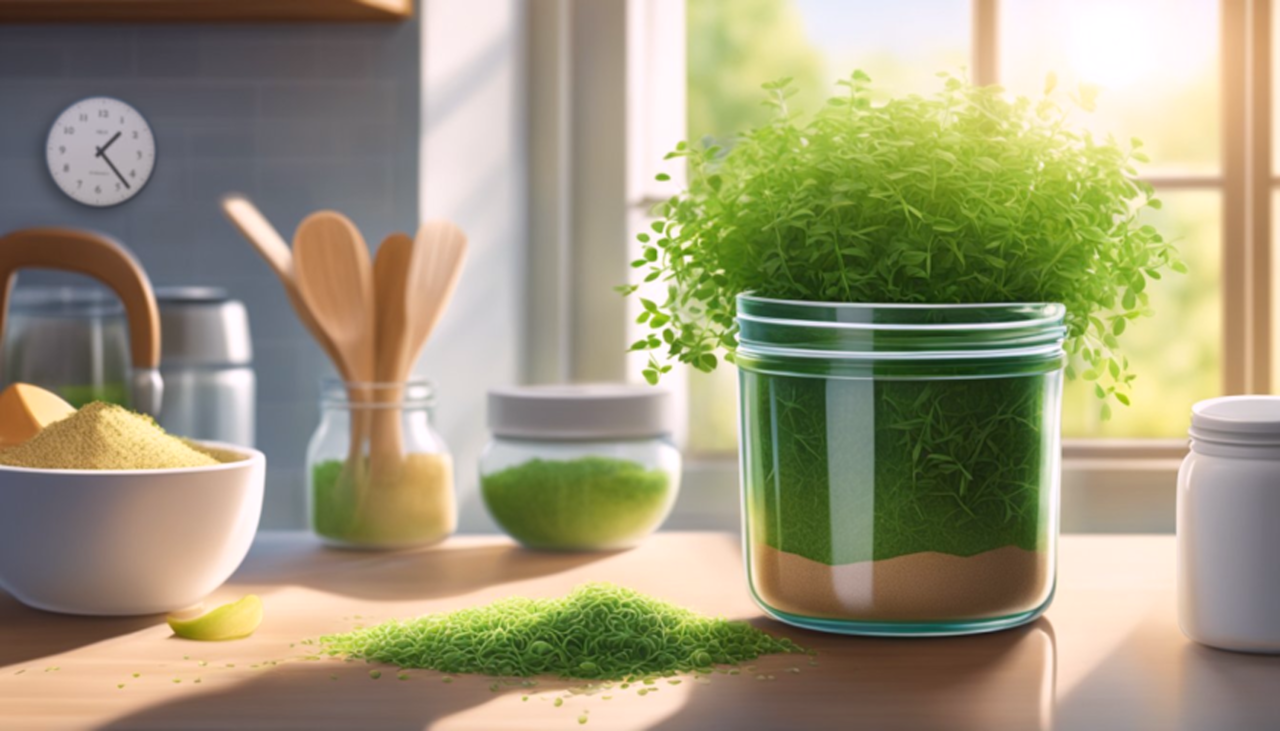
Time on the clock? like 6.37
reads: 1.23
